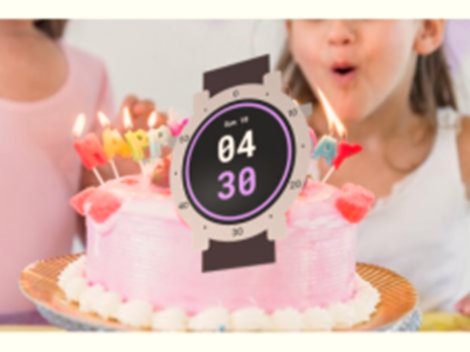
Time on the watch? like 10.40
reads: 4.30
